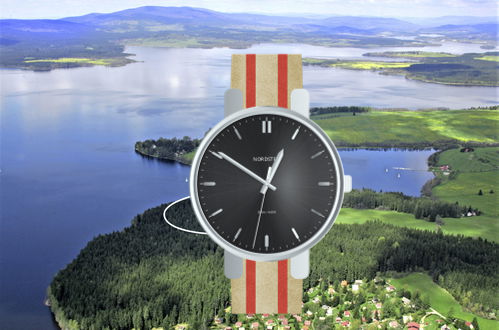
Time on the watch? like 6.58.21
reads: 12.50.32
